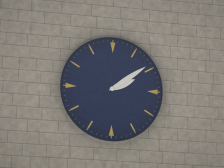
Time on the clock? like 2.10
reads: 2.09
